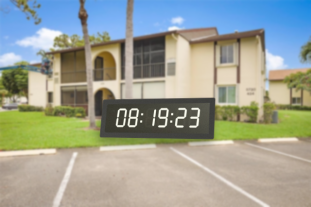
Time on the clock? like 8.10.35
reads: 8.19.23
